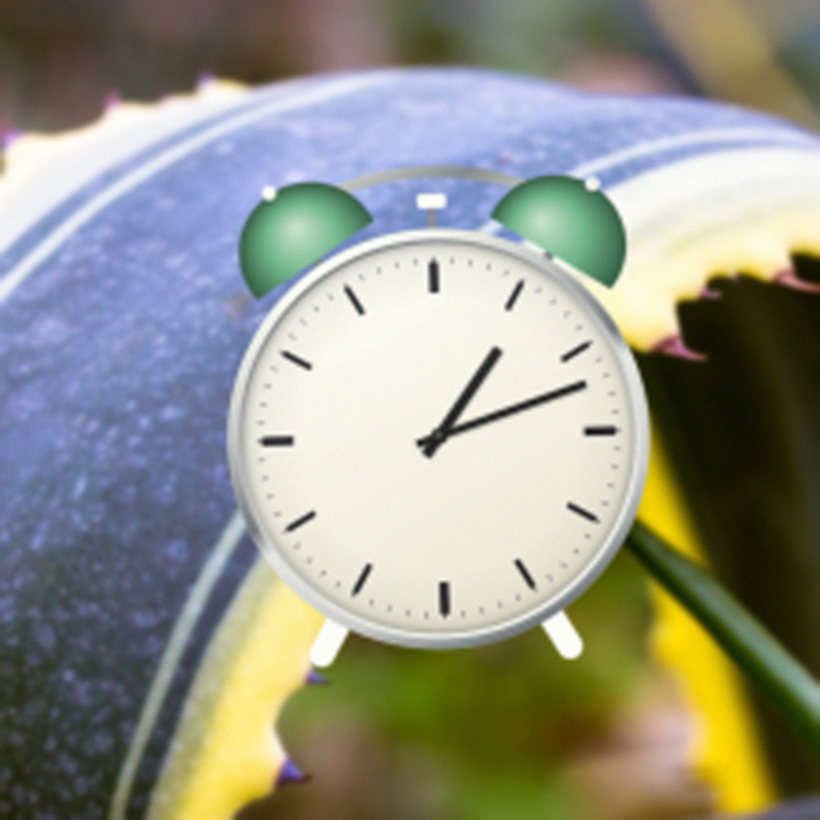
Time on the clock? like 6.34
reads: 1.12
